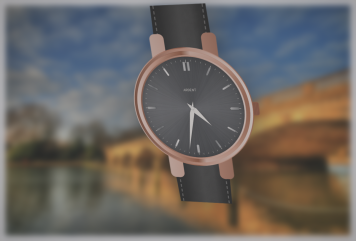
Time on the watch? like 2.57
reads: 4.32
